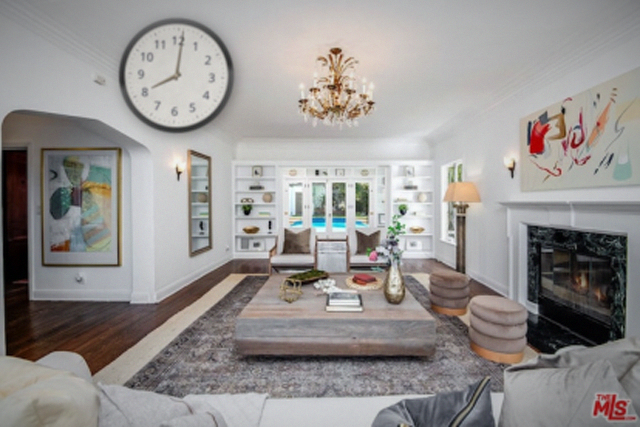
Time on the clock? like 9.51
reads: 8.01
